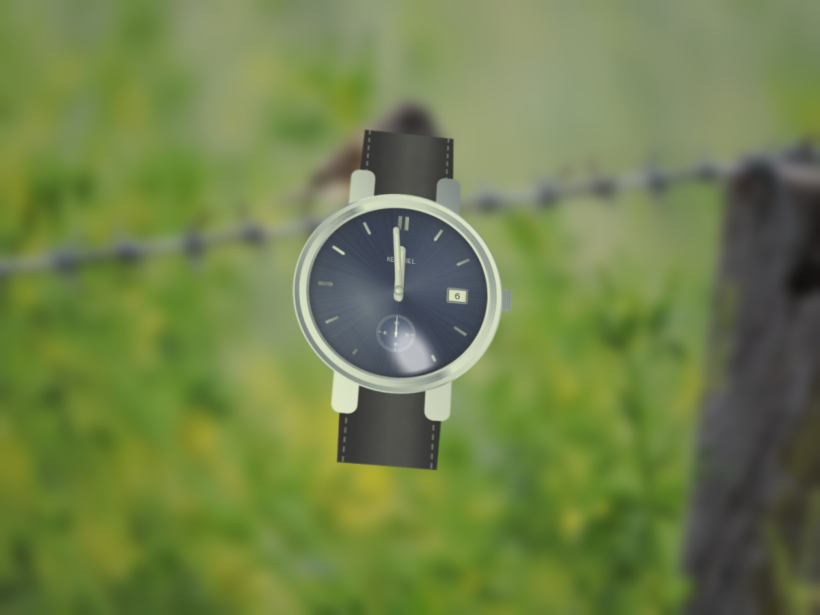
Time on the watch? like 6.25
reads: 11.59
